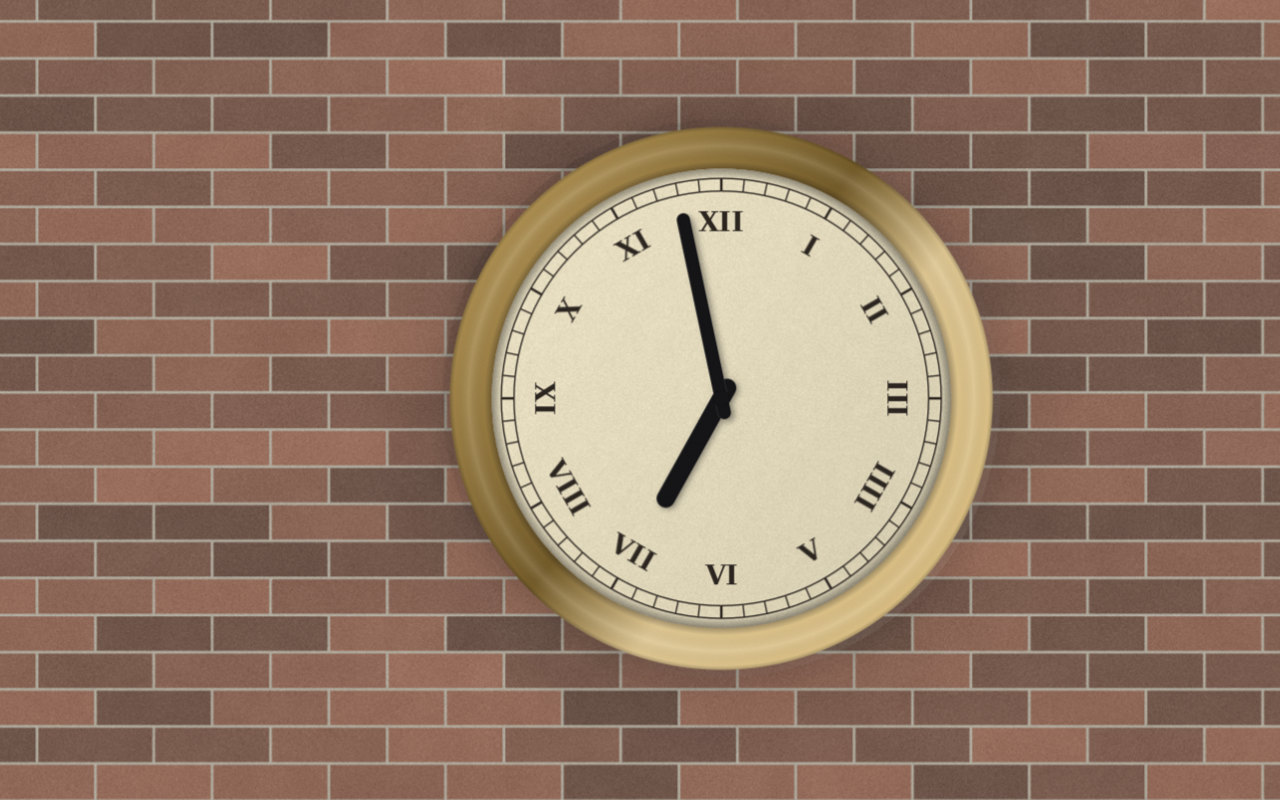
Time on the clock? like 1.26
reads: 6.58
